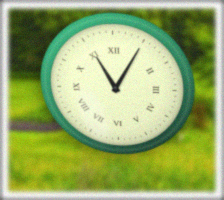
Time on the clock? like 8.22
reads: 11.05
